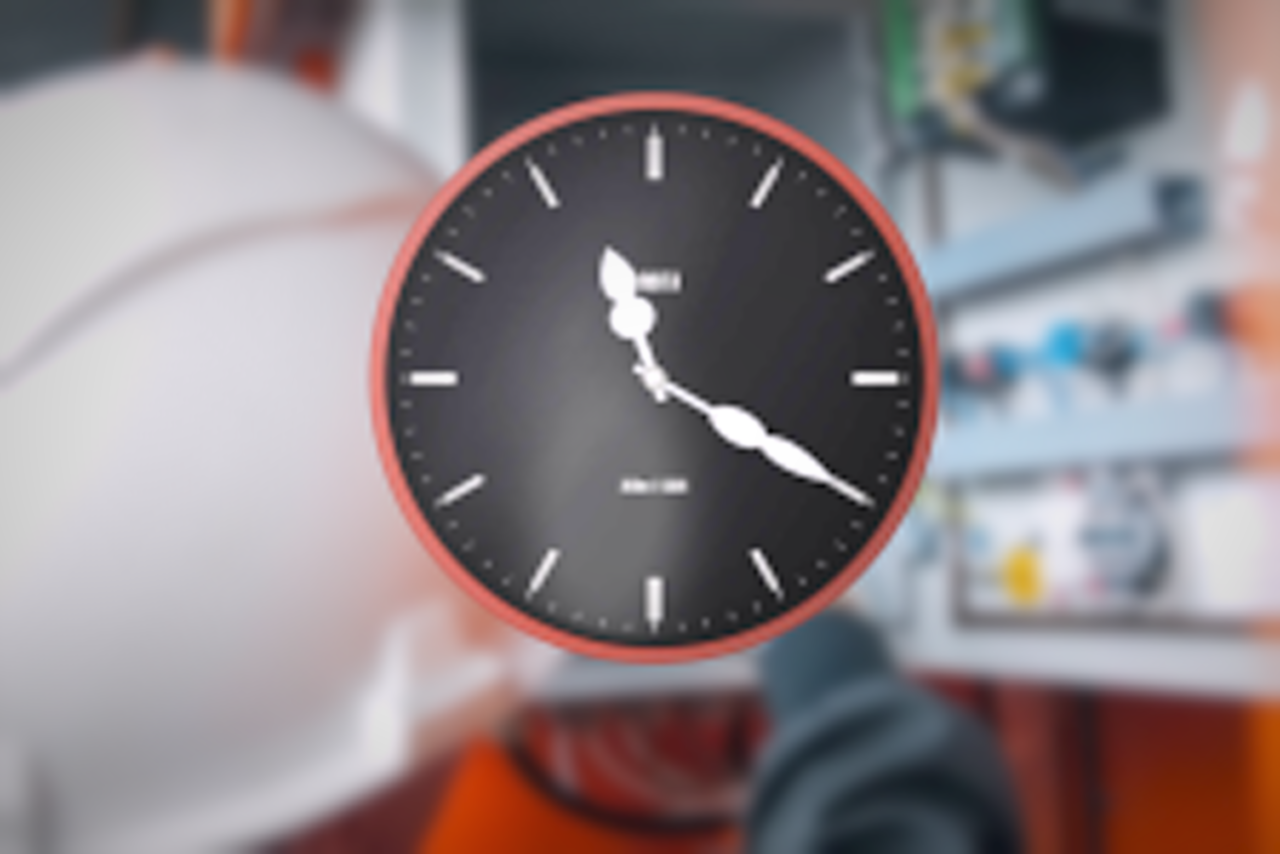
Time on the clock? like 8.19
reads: 11.20
